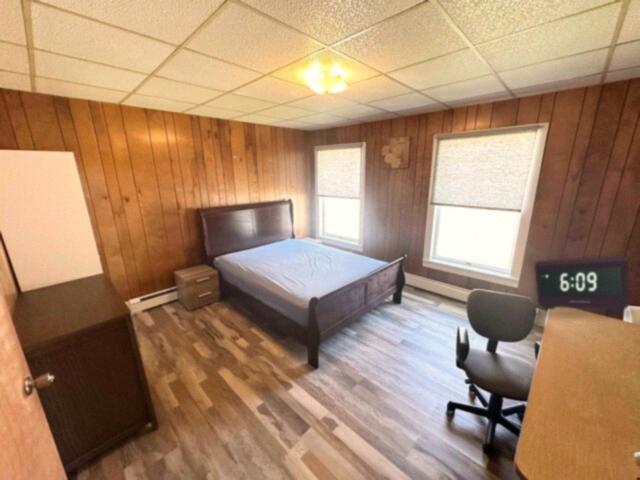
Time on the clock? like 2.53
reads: 6.09
